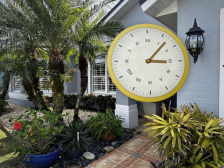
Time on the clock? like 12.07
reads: 3.07
